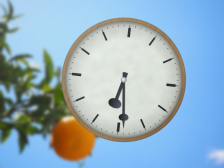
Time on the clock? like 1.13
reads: 6.29
